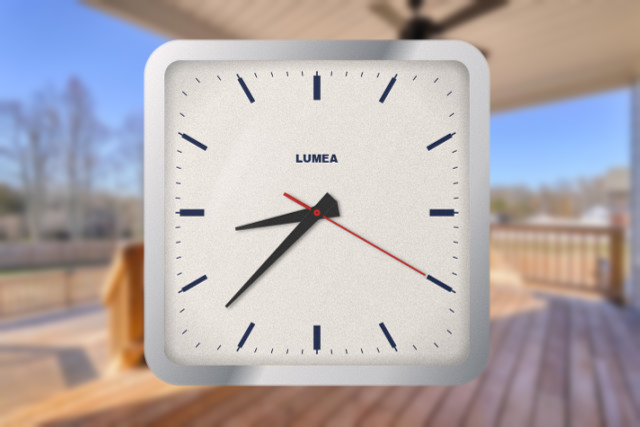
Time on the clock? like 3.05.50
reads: 8.37.20
